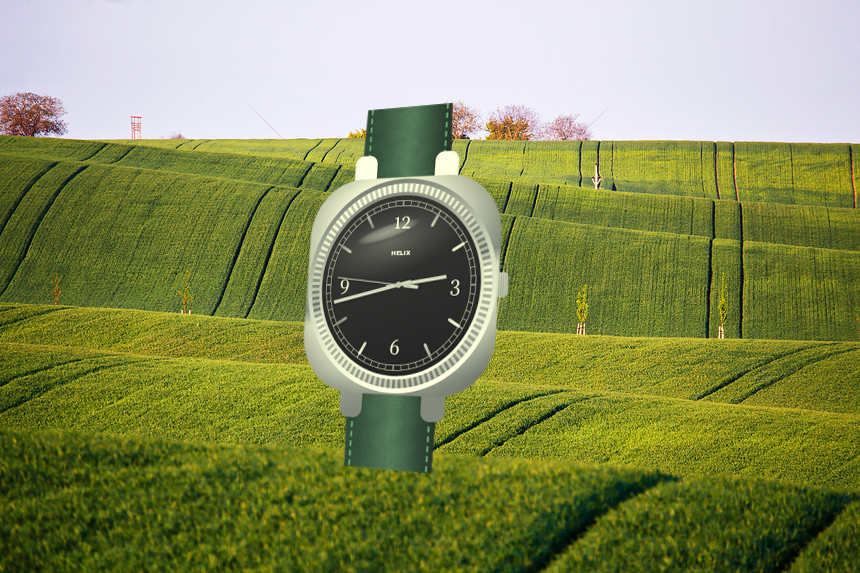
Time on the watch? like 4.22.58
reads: 2.42.46
